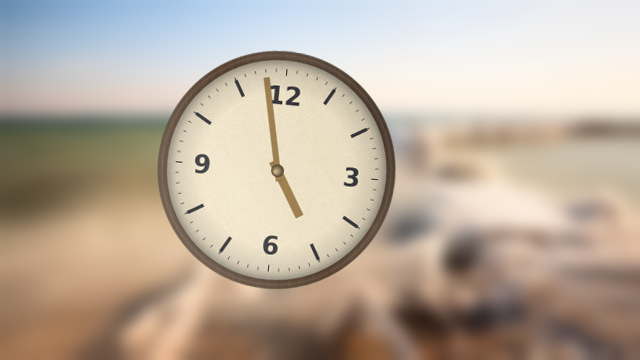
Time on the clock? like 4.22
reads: 4.58
